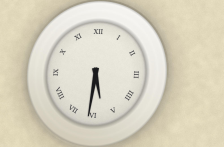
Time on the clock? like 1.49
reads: 5.31
